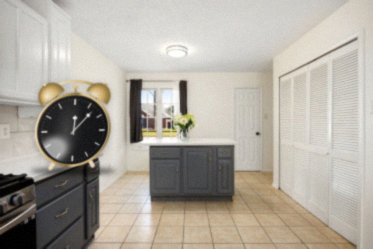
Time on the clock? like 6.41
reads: 12.07
